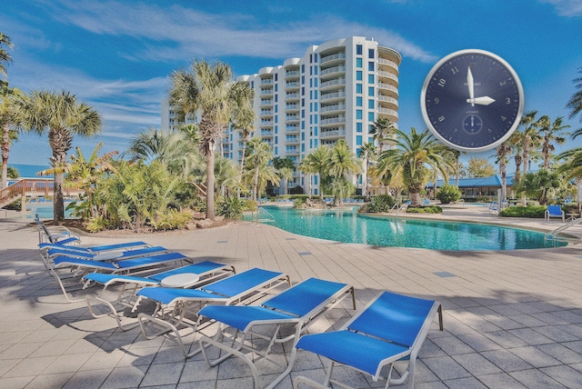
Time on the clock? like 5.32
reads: 2.59
